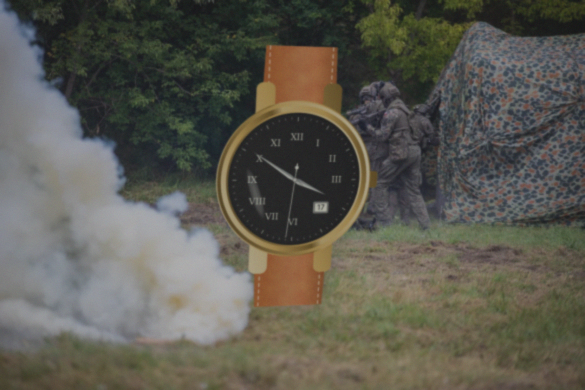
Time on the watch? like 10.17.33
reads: 3.50.31
